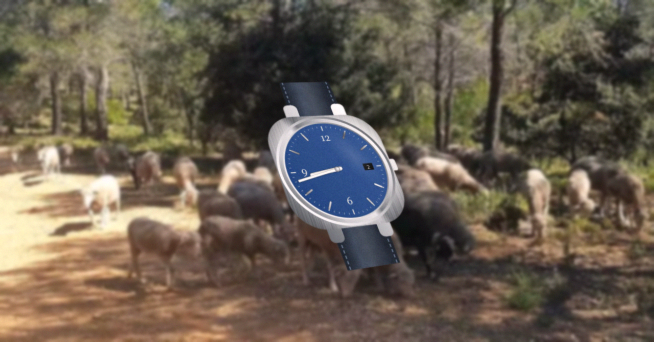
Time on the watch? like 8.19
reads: 8.43
